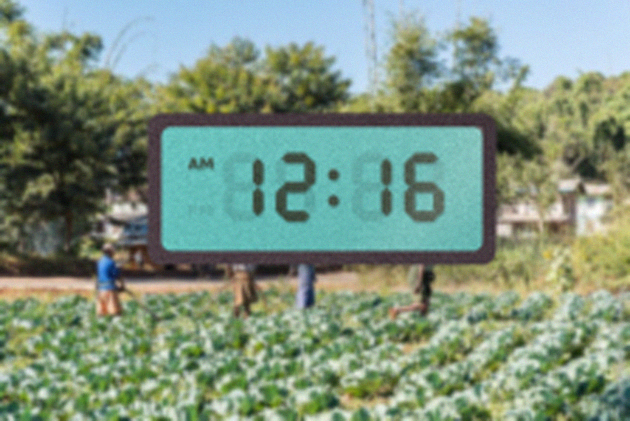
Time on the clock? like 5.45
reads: 12.16
